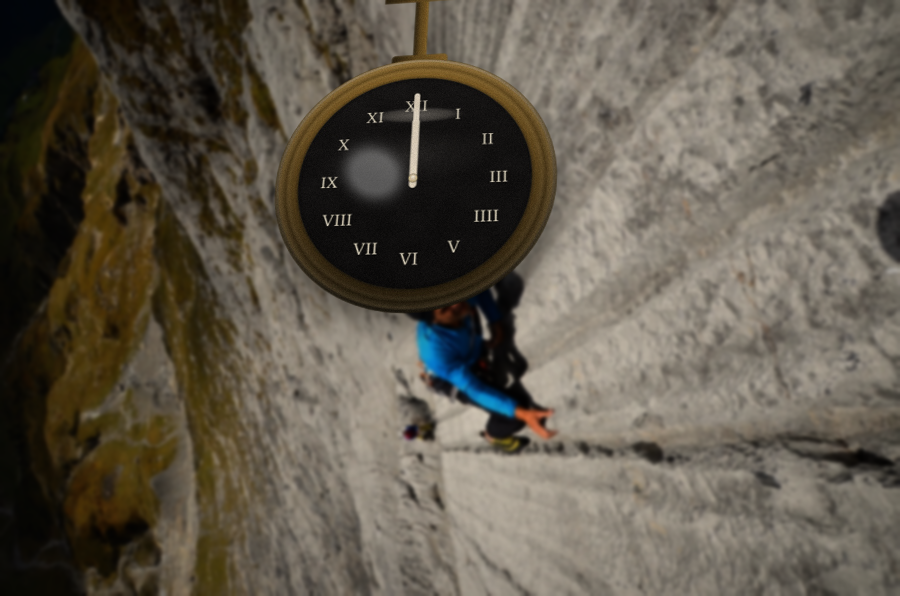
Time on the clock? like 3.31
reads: 12.00
